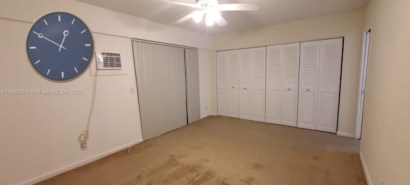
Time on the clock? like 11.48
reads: 12.50
